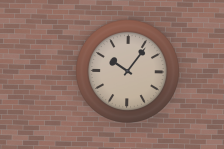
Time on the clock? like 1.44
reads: 10.06
